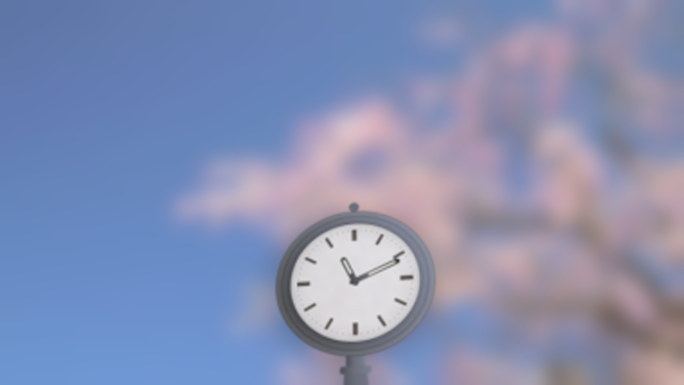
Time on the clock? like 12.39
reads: 11.11
